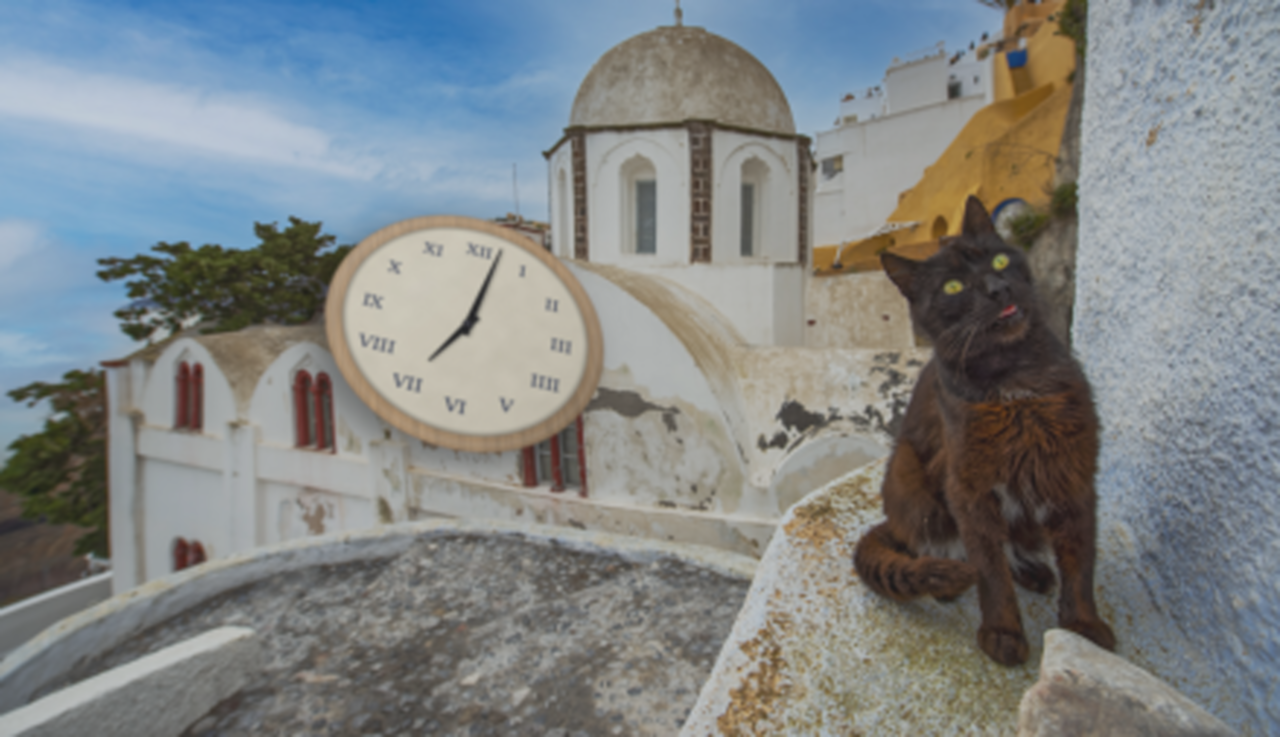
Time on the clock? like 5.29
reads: 7.02
